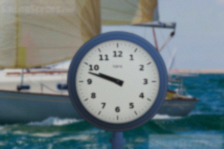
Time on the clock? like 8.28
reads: 9.48
